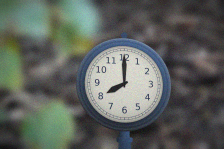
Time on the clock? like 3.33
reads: 8.00
